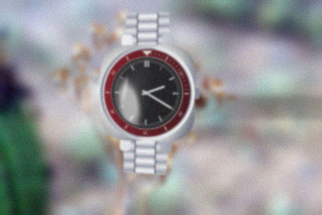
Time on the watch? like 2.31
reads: 2.20
